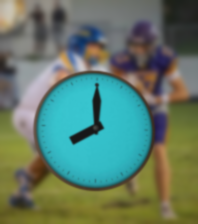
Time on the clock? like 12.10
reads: 8.00
